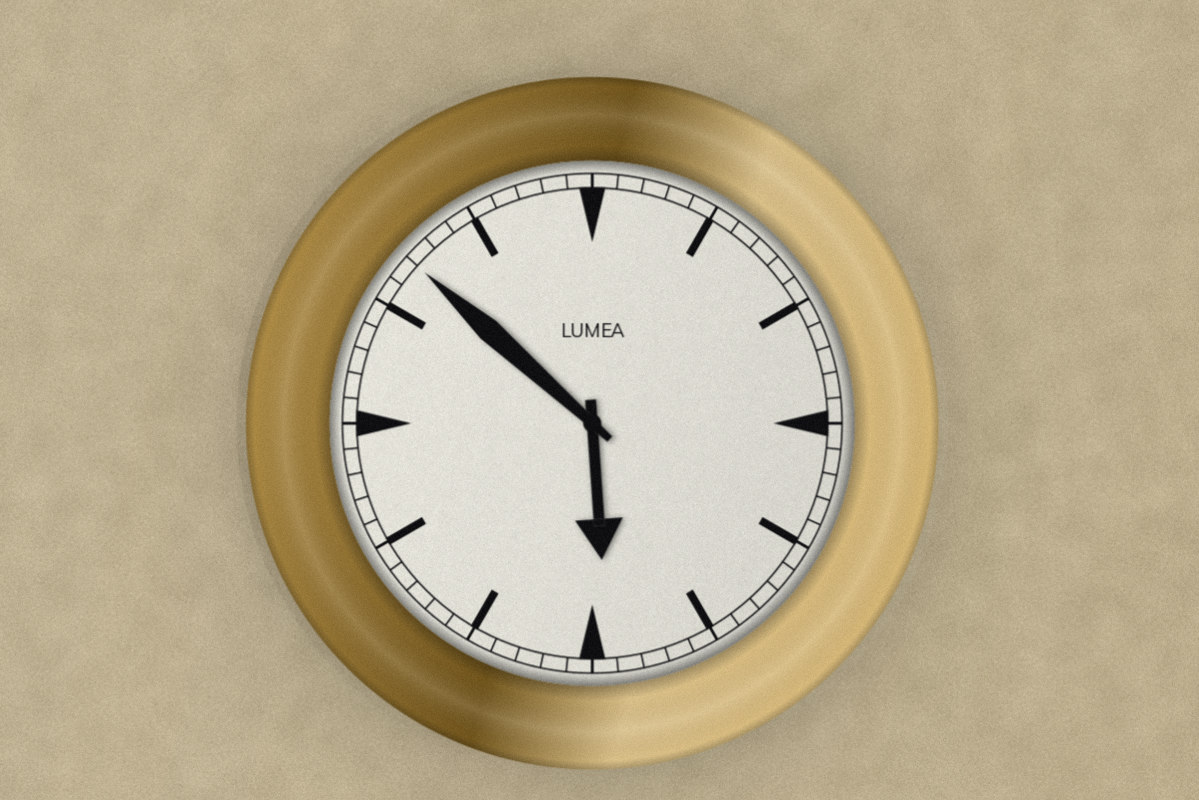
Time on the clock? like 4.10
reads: 5.52
